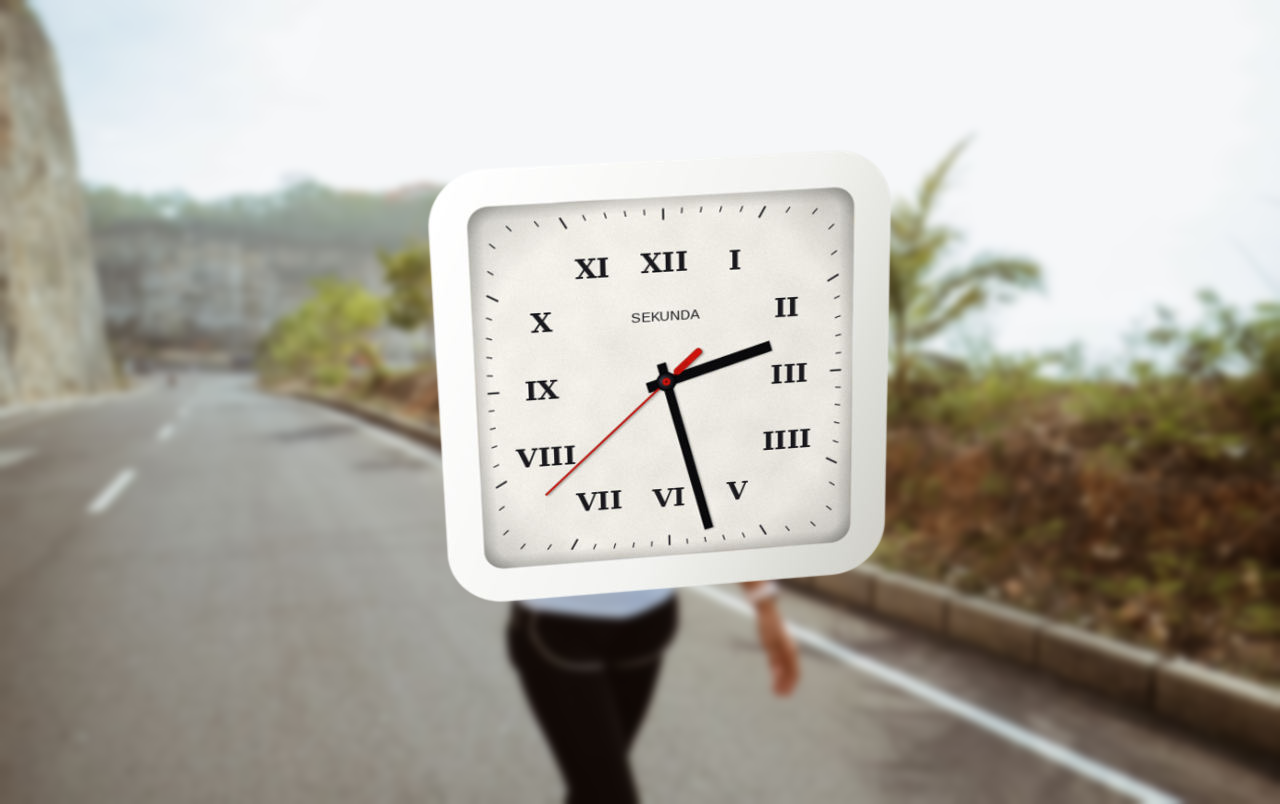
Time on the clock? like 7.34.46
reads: 2.27.38
